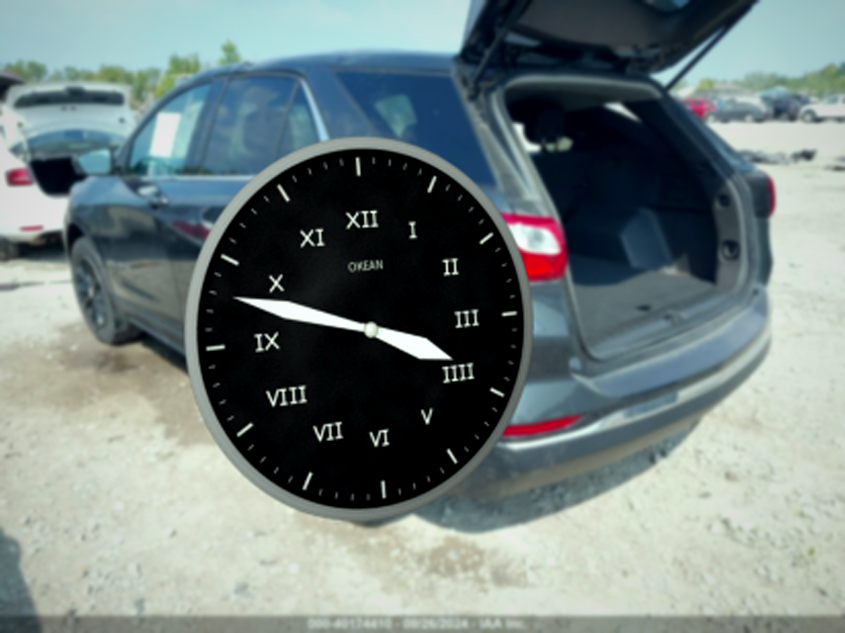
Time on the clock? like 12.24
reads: 3.48
